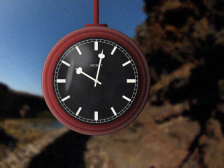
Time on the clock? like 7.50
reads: 10.02
